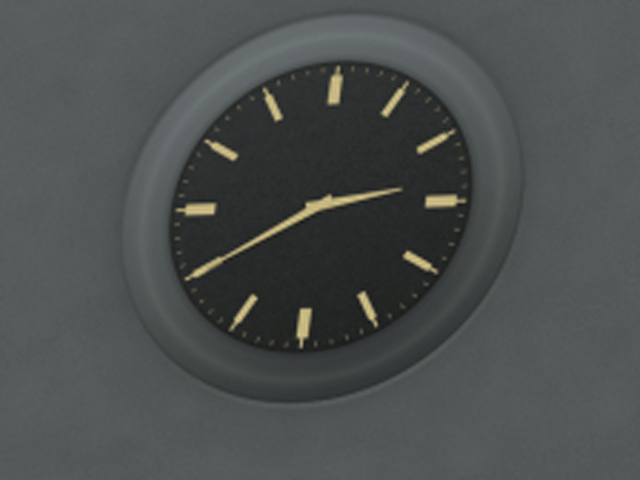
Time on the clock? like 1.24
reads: 2.40
